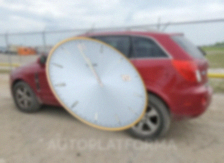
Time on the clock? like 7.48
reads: 11.59
